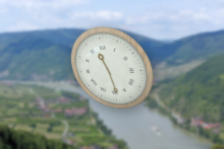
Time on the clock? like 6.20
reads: 11.29
